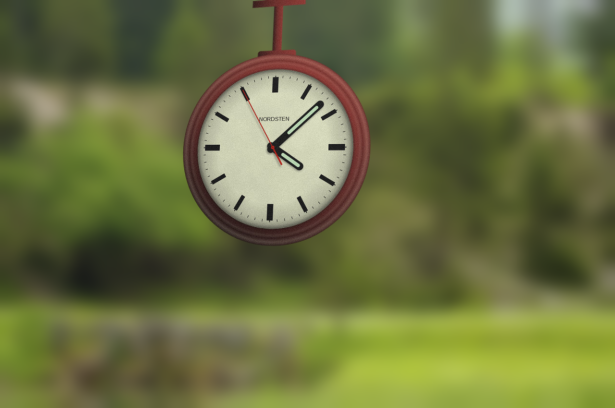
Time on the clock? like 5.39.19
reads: 4.07.55
